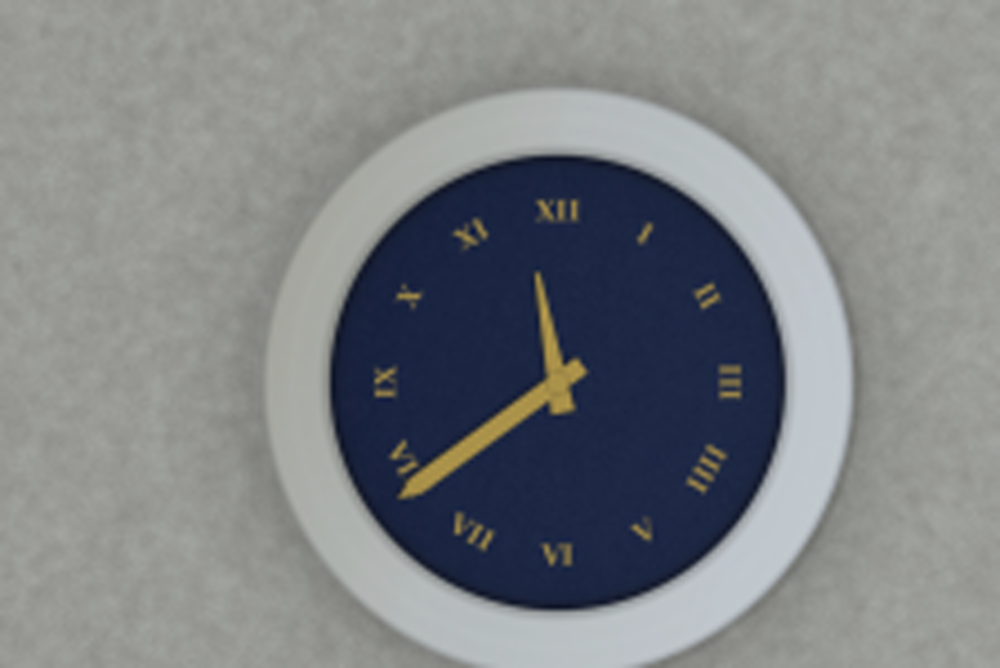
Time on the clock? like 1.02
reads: 11.39
